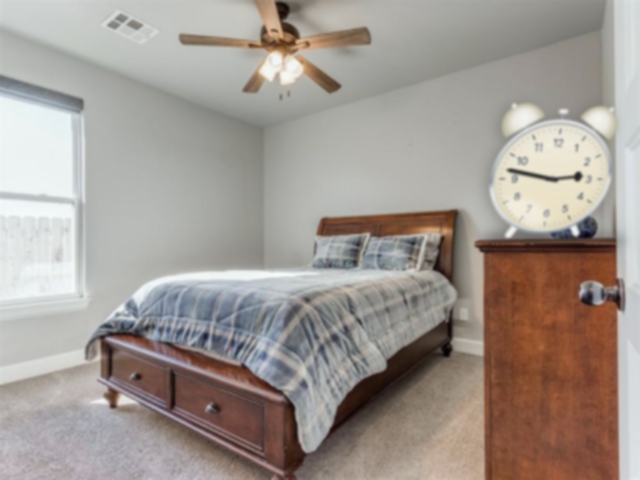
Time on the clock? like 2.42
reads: 2.47
